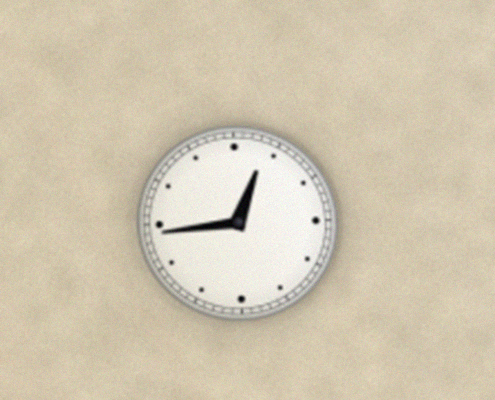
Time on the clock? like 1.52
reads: 12.44
